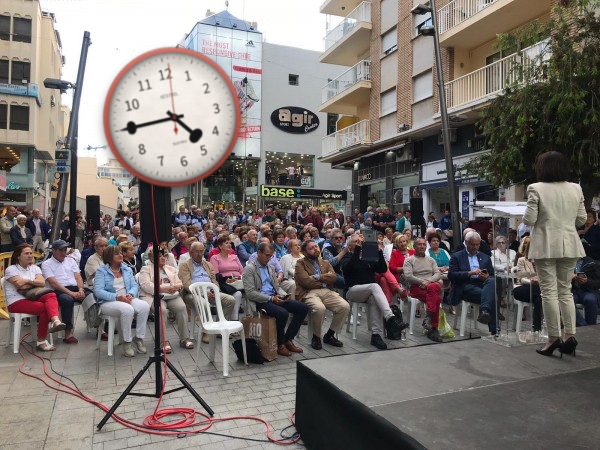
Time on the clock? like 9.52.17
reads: 4.45.01
